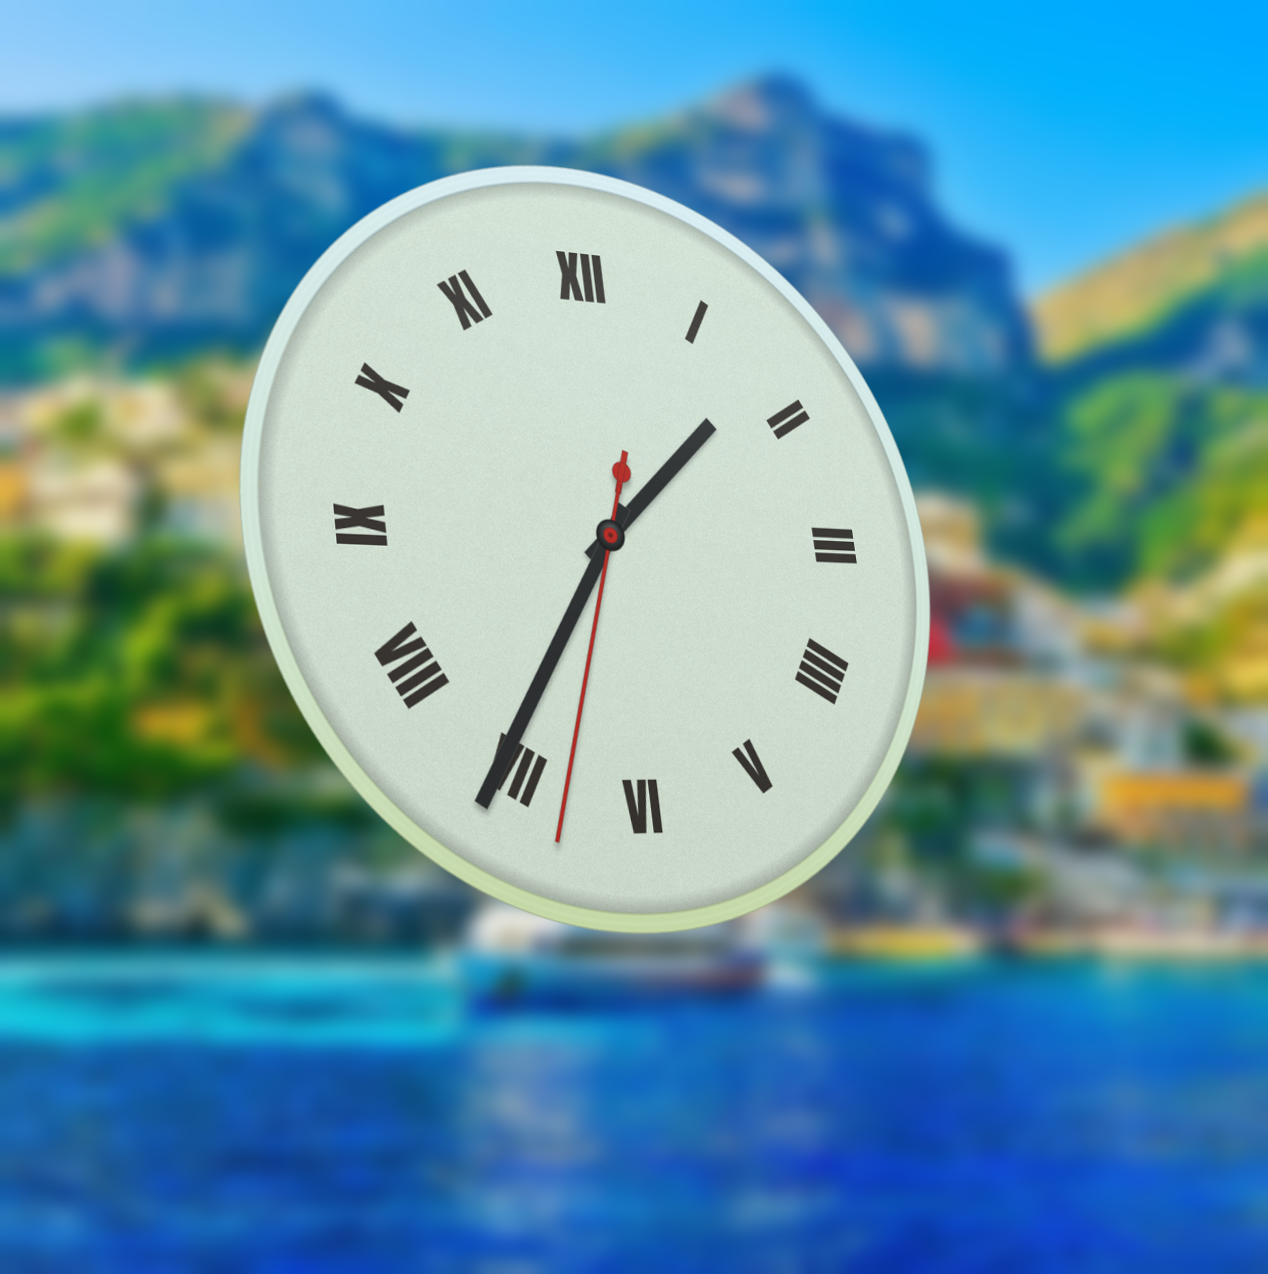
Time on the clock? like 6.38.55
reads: 1.35.33
